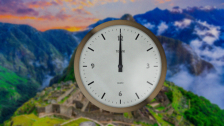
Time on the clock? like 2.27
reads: 12.00
